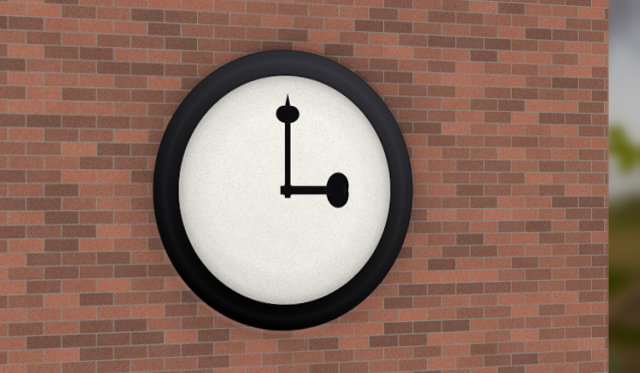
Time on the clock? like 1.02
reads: 3.00
